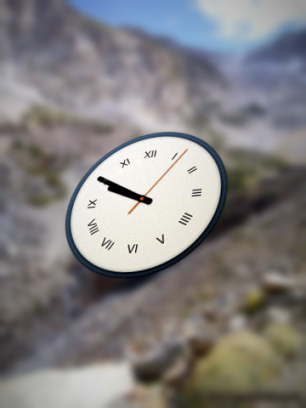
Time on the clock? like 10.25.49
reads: 9.50.06
